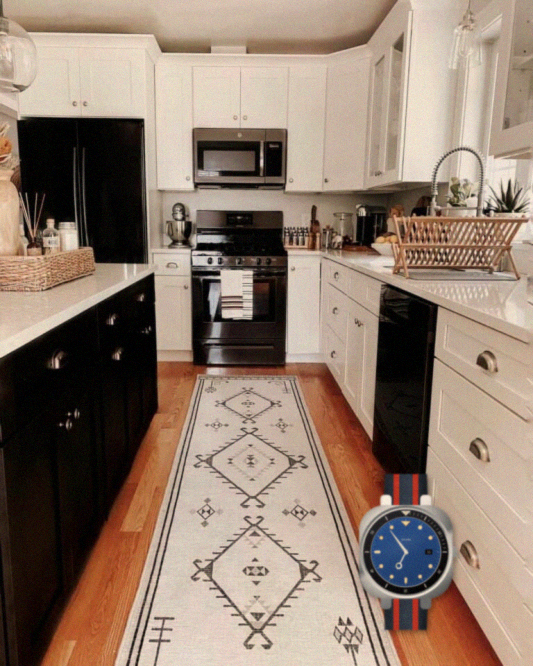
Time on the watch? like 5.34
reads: 6.54
